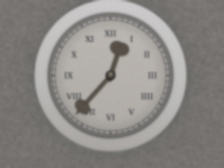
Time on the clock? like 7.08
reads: 12.37
